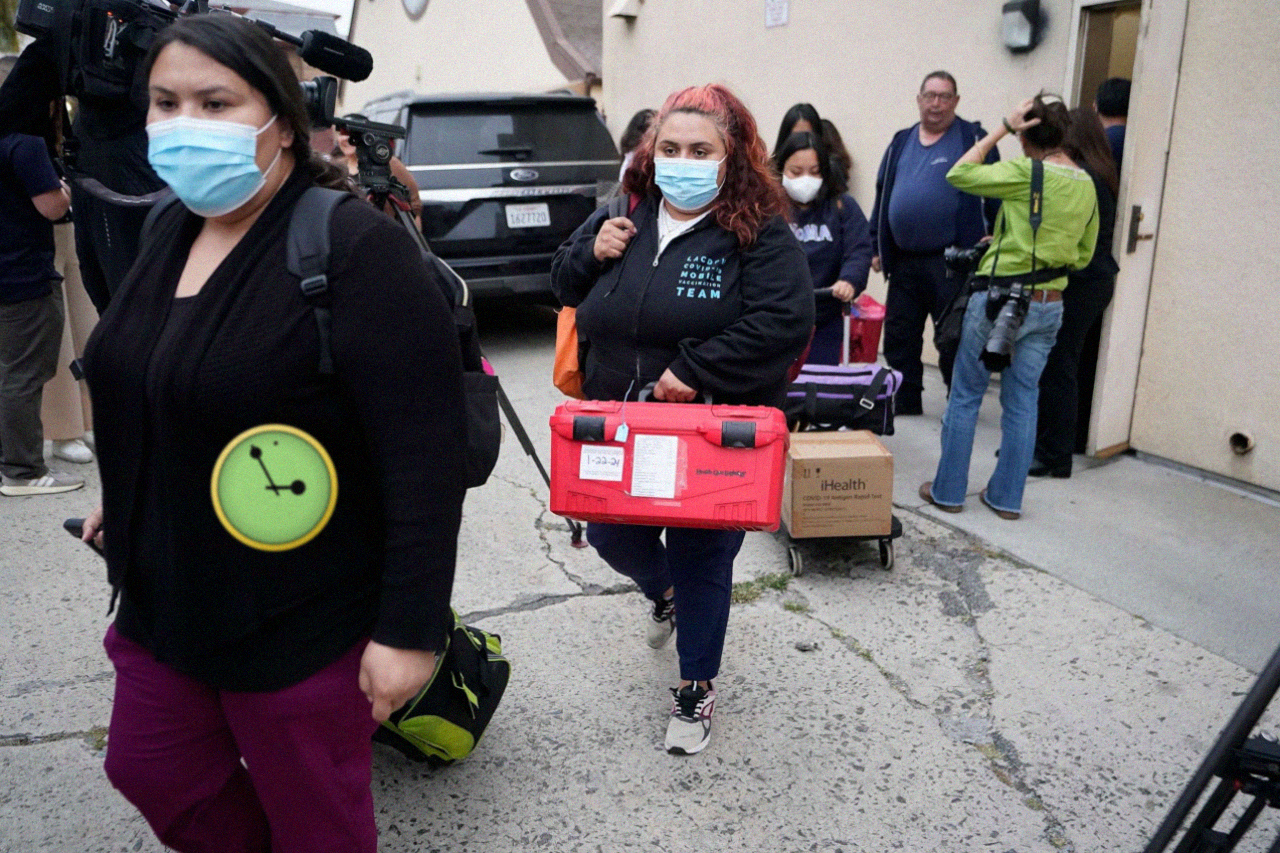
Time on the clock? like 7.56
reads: 2.55
